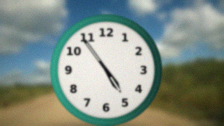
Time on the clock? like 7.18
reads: 4.54
